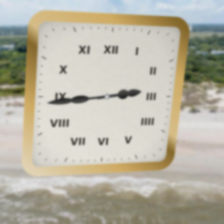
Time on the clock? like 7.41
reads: 2.44
